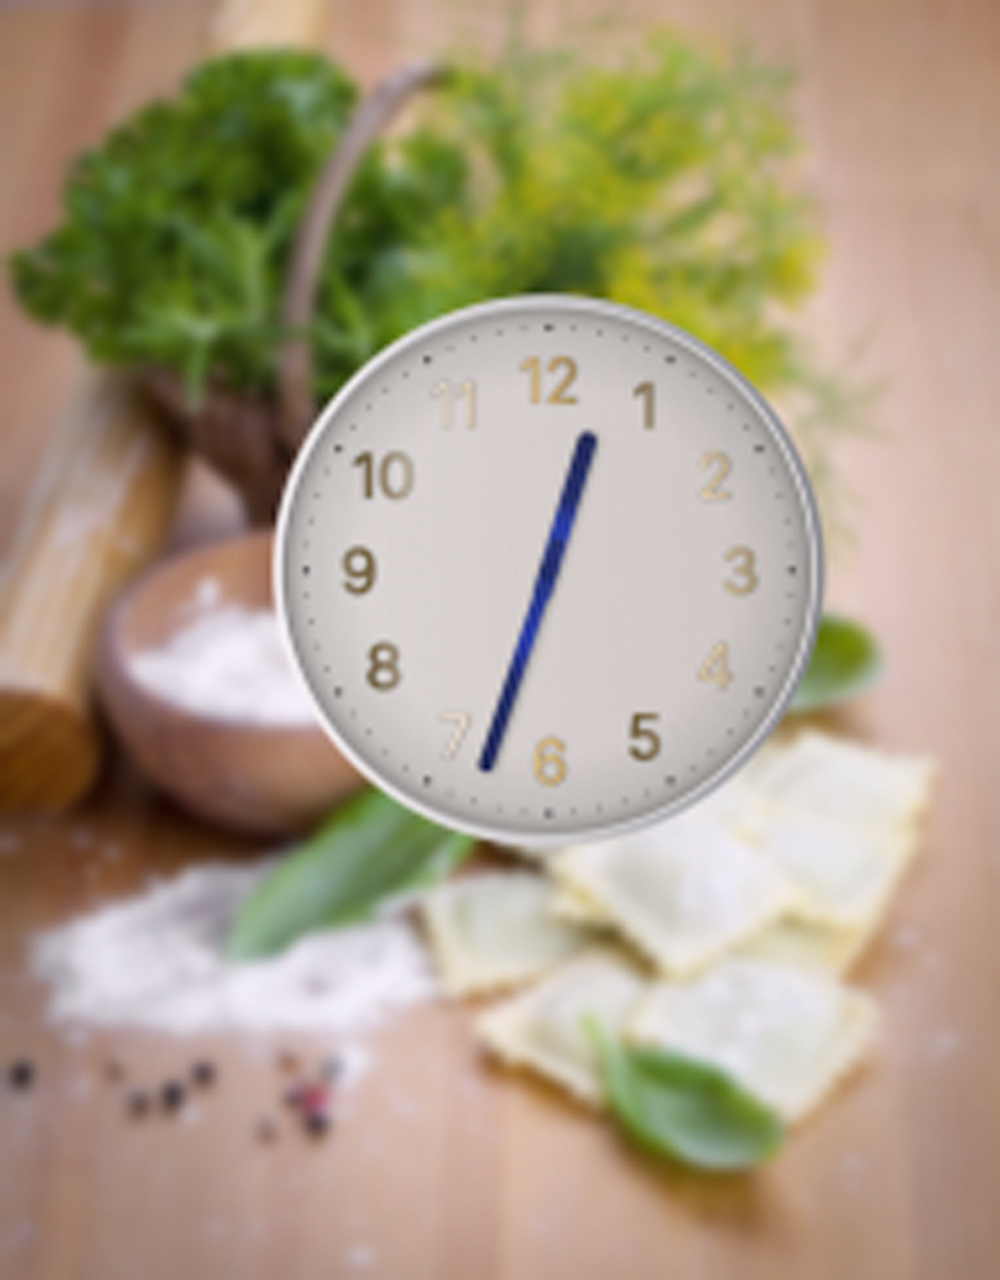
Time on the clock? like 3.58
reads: 12.33
